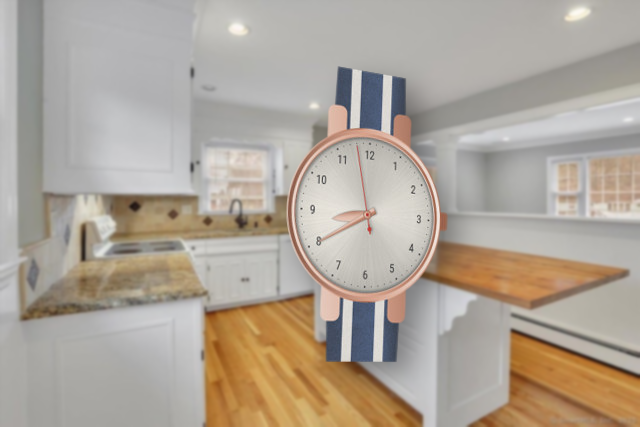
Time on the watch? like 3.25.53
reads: 8.39.58
